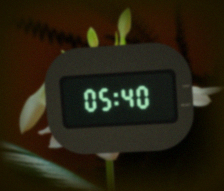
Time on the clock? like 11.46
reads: 5.40
